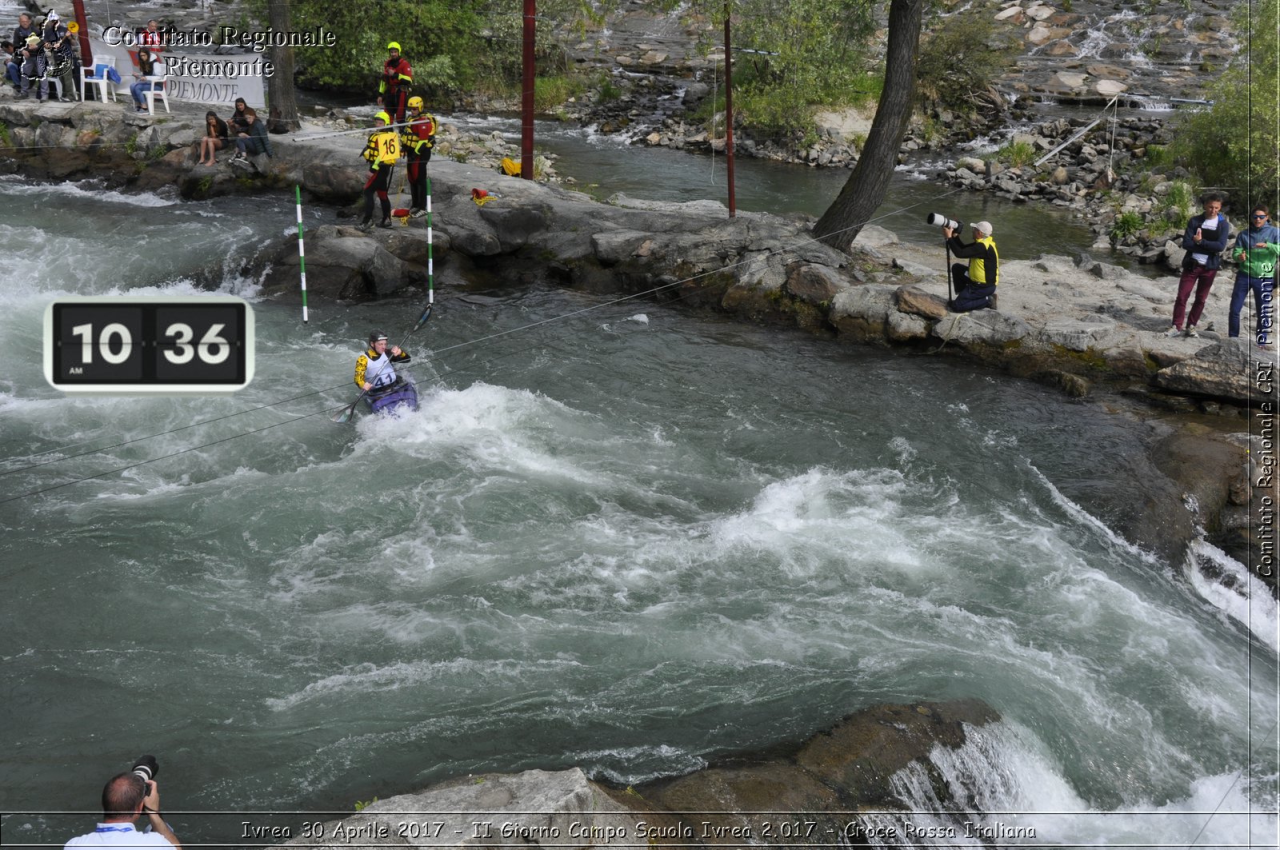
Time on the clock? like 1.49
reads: 10.36
